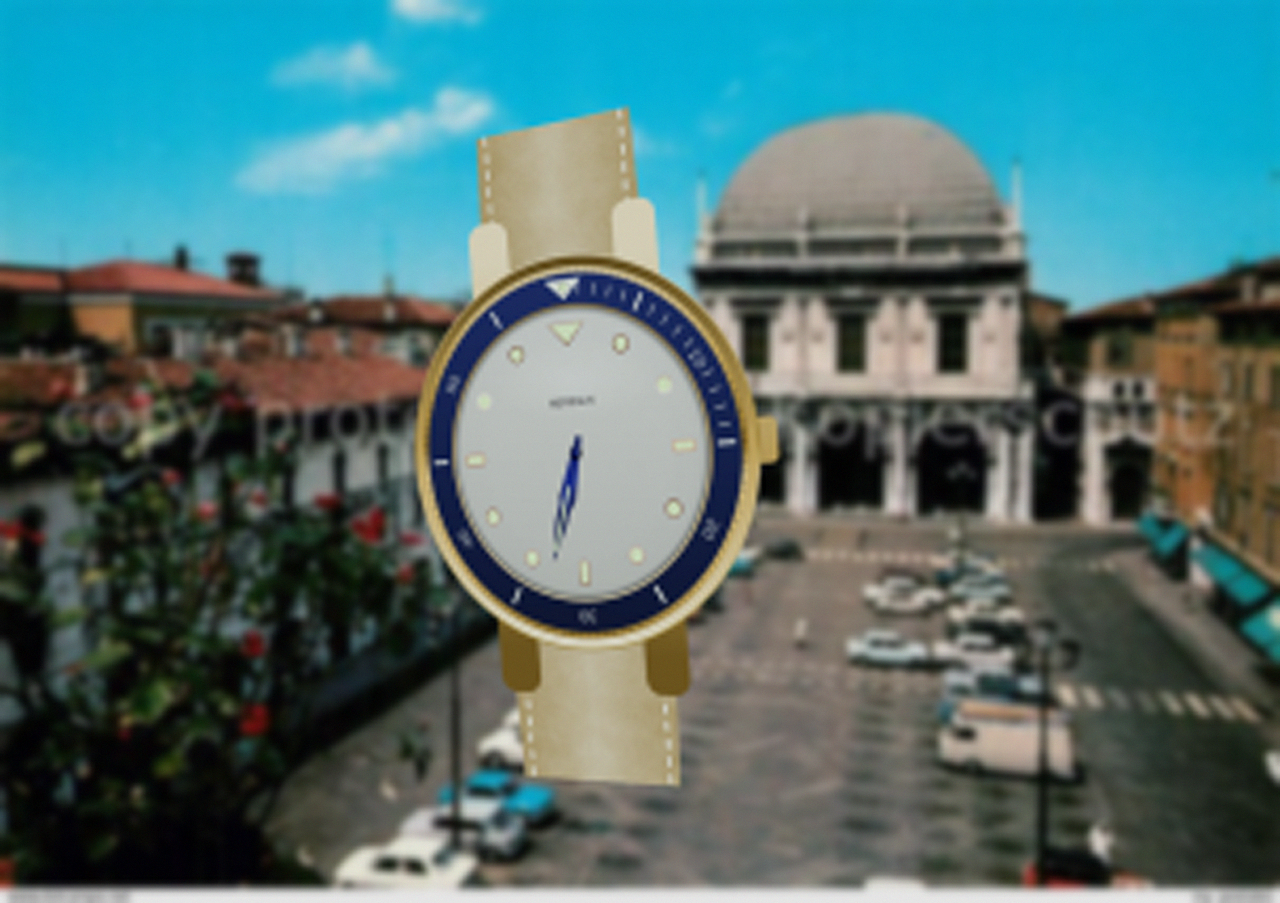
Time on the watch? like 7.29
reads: 6.33
